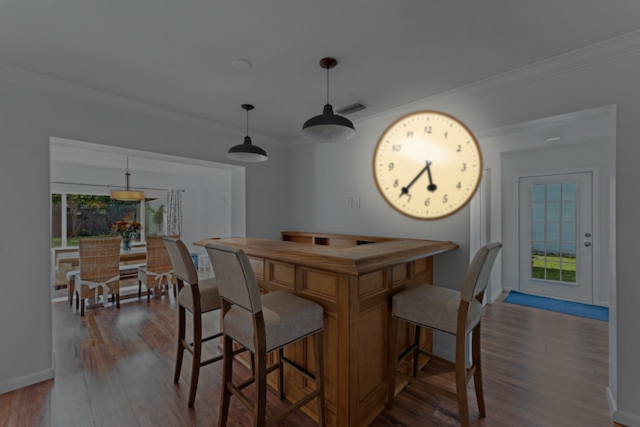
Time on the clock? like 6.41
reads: 5.37
